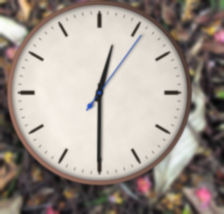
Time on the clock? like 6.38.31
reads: 12.30.06
